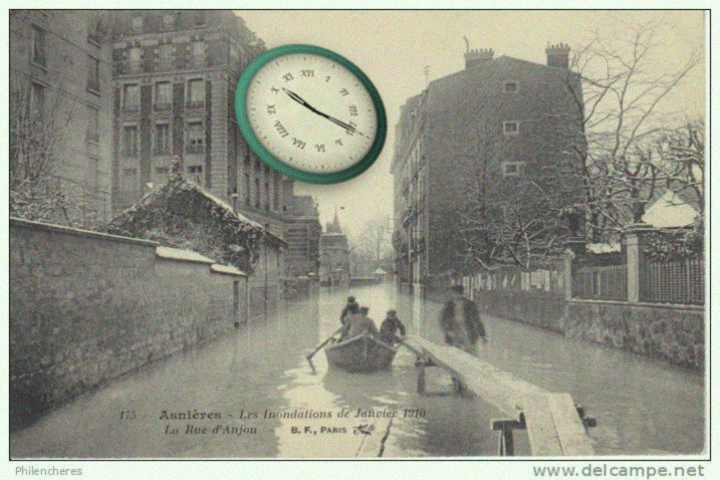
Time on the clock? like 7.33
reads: 10.20
